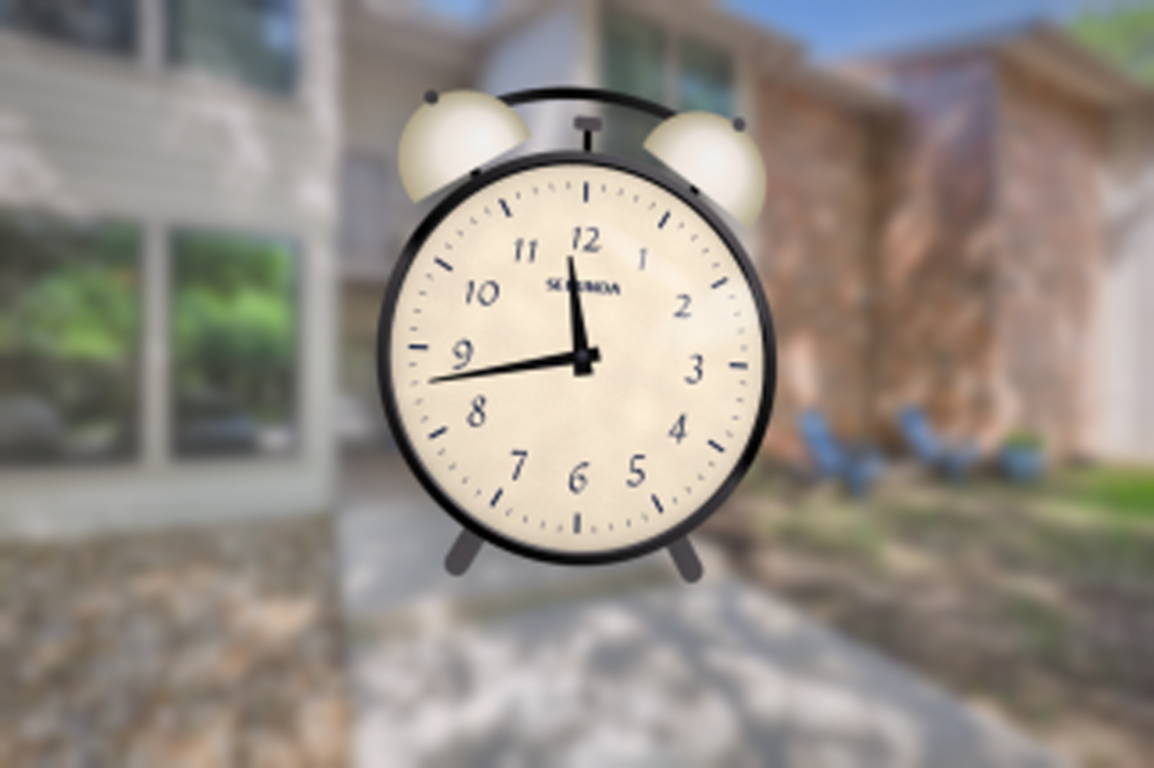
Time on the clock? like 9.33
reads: 11.43
